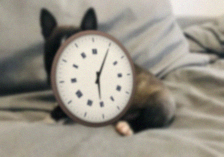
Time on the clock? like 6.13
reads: 6.05
